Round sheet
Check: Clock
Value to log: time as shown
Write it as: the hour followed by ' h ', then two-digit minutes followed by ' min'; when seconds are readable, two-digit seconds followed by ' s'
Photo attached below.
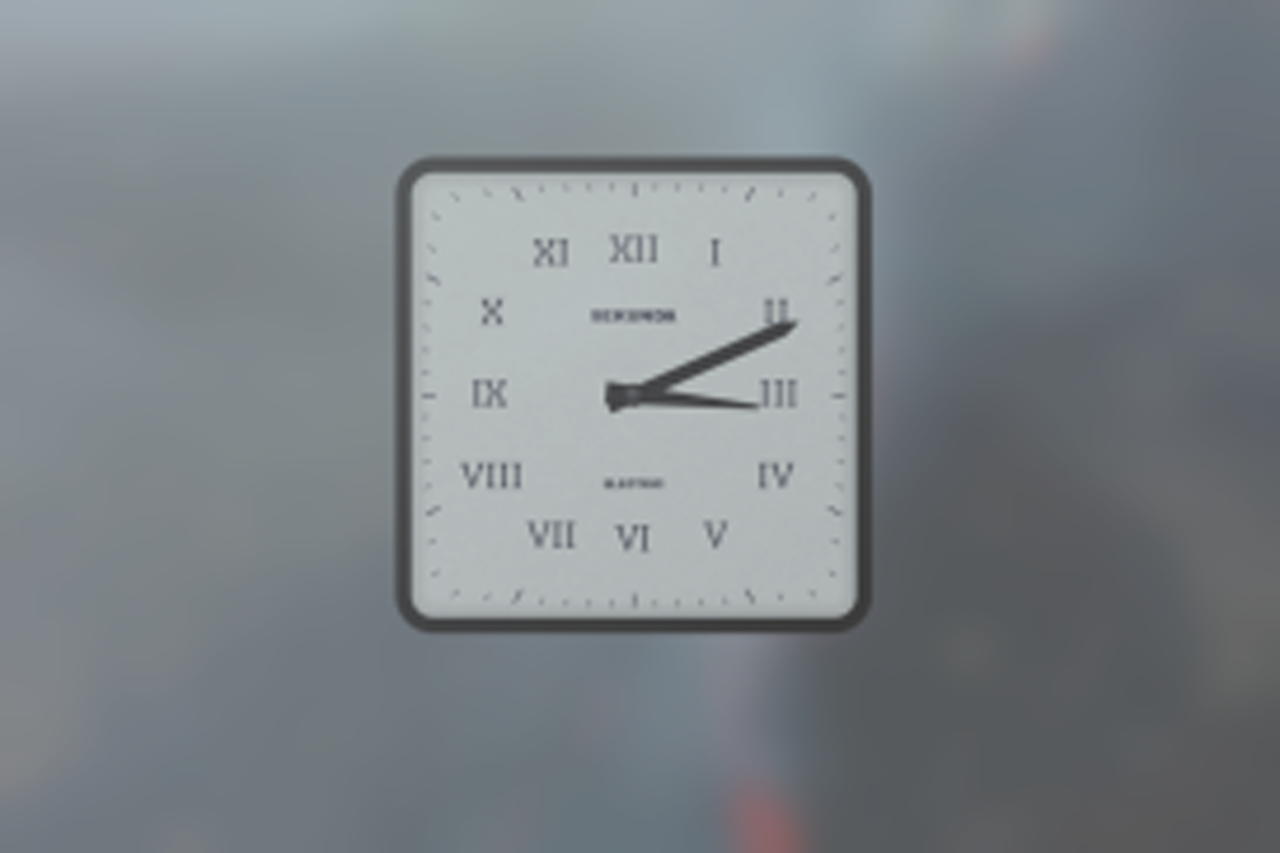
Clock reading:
3 h 11 min
